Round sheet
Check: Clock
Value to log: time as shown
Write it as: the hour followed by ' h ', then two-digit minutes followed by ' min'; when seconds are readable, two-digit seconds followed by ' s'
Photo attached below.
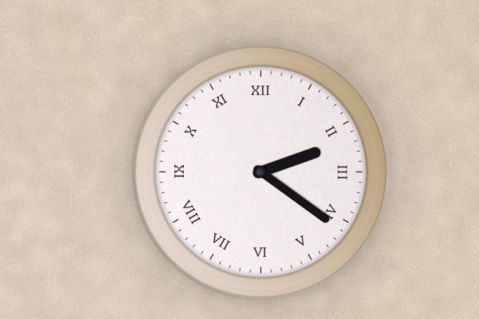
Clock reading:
2 h 21 min
